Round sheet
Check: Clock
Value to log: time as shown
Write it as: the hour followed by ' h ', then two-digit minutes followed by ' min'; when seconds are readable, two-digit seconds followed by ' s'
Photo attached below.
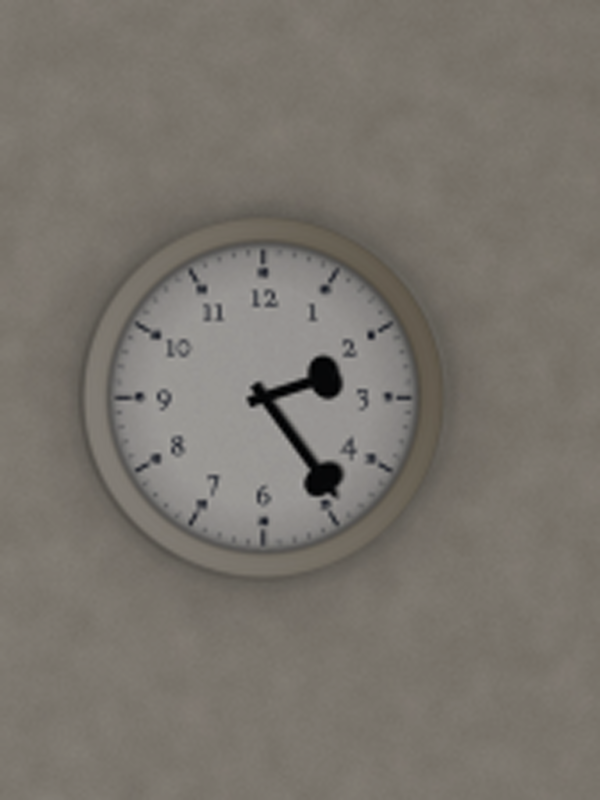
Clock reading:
2 h 24 min
